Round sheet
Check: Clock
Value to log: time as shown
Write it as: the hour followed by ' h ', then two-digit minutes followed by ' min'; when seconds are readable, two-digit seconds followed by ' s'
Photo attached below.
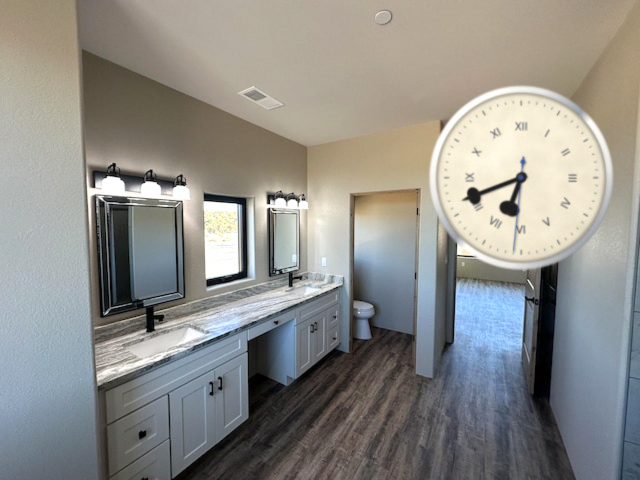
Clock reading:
6 h 41 min 31 s
